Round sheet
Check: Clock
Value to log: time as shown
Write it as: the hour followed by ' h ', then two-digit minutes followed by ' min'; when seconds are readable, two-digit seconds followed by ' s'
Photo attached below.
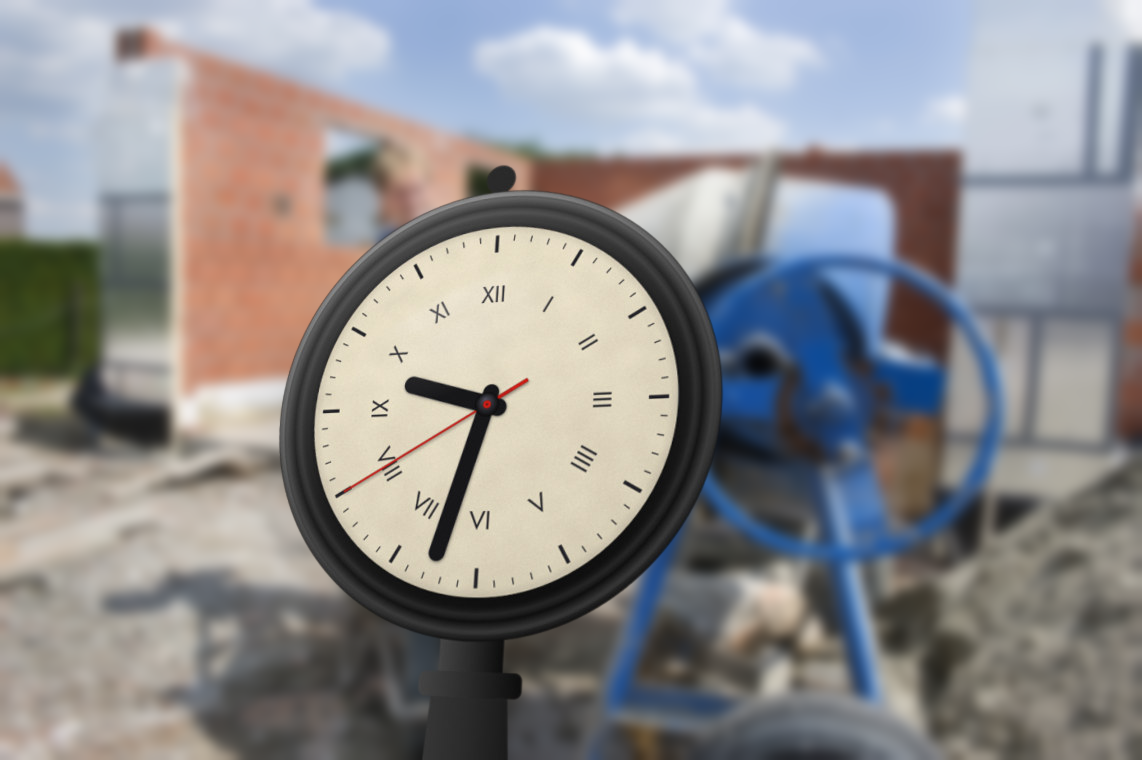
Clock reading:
9 h 32 min 40 s
